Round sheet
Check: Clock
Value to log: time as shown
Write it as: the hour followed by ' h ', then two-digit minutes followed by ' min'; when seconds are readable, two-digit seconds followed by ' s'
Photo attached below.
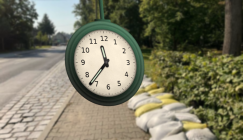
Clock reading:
11 h 37 min
